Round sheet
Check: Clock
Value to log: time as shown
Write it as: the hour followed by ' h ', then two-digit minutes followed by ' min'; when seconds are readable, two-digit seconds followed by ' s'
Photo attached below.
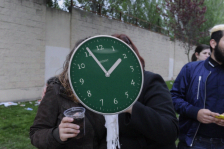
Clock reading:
1 h 56 min
